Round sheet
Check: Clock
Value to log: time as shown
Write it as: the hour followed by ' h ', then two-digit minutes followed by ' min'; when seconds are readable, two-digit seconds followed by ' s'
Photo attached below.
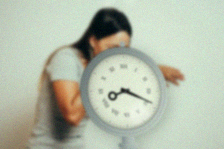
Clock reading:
8 h 19 min
